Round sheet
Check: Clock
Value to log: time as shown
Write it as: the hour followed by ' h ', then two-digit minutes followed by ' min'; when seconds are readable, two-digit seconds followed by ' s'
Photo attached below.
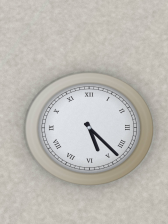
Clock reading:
5 h 23 min
